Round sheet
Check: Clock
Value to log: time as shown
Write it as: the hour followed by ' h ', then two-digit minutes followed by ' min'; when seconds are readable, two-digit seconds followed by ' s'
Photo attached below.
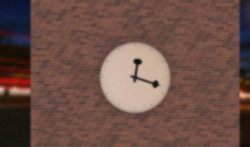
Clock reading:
12 h 18 min
